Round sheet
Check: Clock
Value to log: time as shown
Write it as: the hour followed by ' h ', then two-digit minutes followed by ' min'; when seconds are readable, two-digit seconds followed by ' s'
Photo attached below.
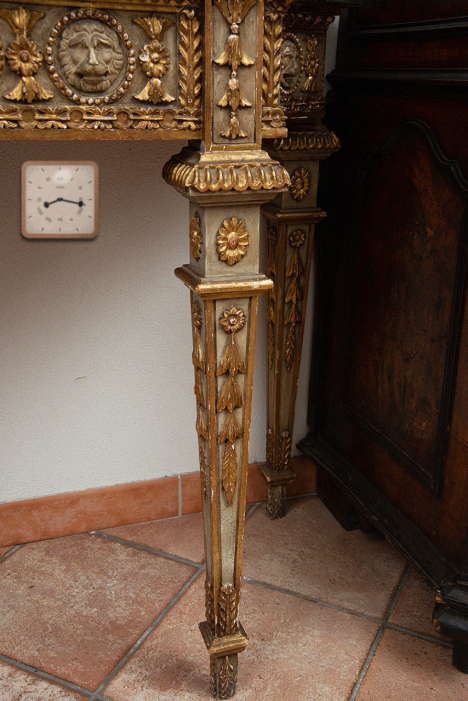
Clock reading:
8 h 17 min
